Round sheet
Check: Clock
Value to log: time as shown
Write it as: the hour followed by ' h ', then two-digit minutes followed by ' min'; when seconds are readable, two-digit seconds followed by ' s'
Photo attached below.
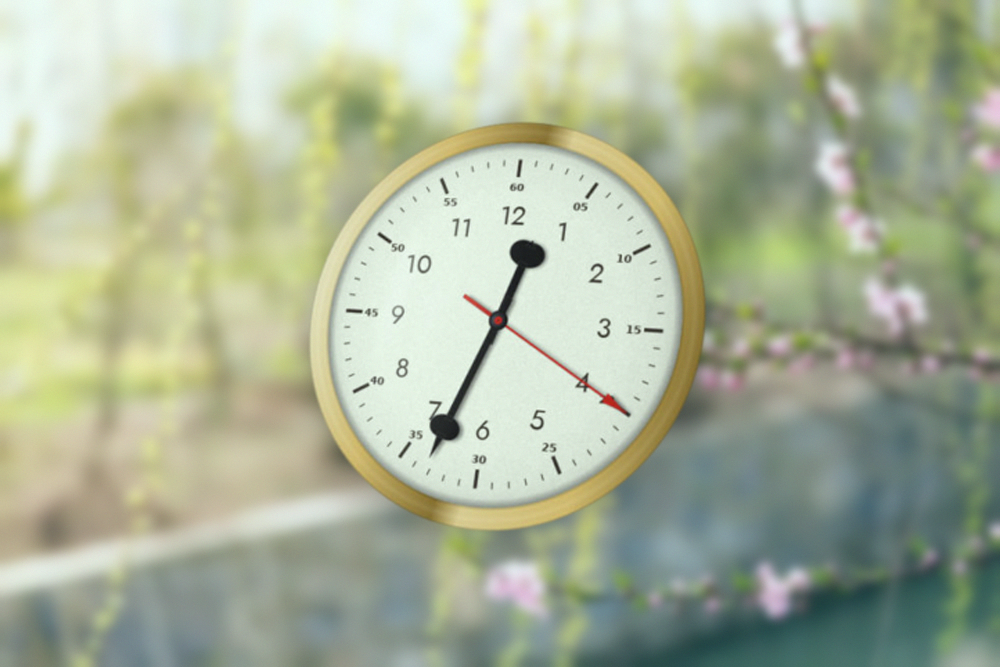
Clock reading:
12 h 33 min 20 s
